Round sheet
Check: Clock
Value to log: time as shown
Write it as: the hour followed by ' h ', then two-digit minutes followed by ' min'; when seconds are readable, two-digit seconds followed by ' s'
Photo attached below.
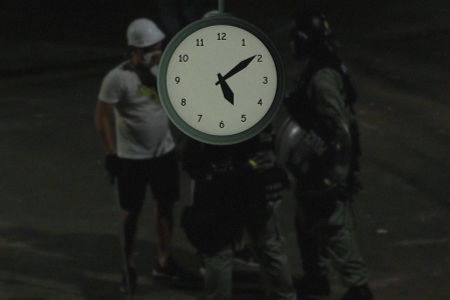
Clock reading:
5 h 09 min
